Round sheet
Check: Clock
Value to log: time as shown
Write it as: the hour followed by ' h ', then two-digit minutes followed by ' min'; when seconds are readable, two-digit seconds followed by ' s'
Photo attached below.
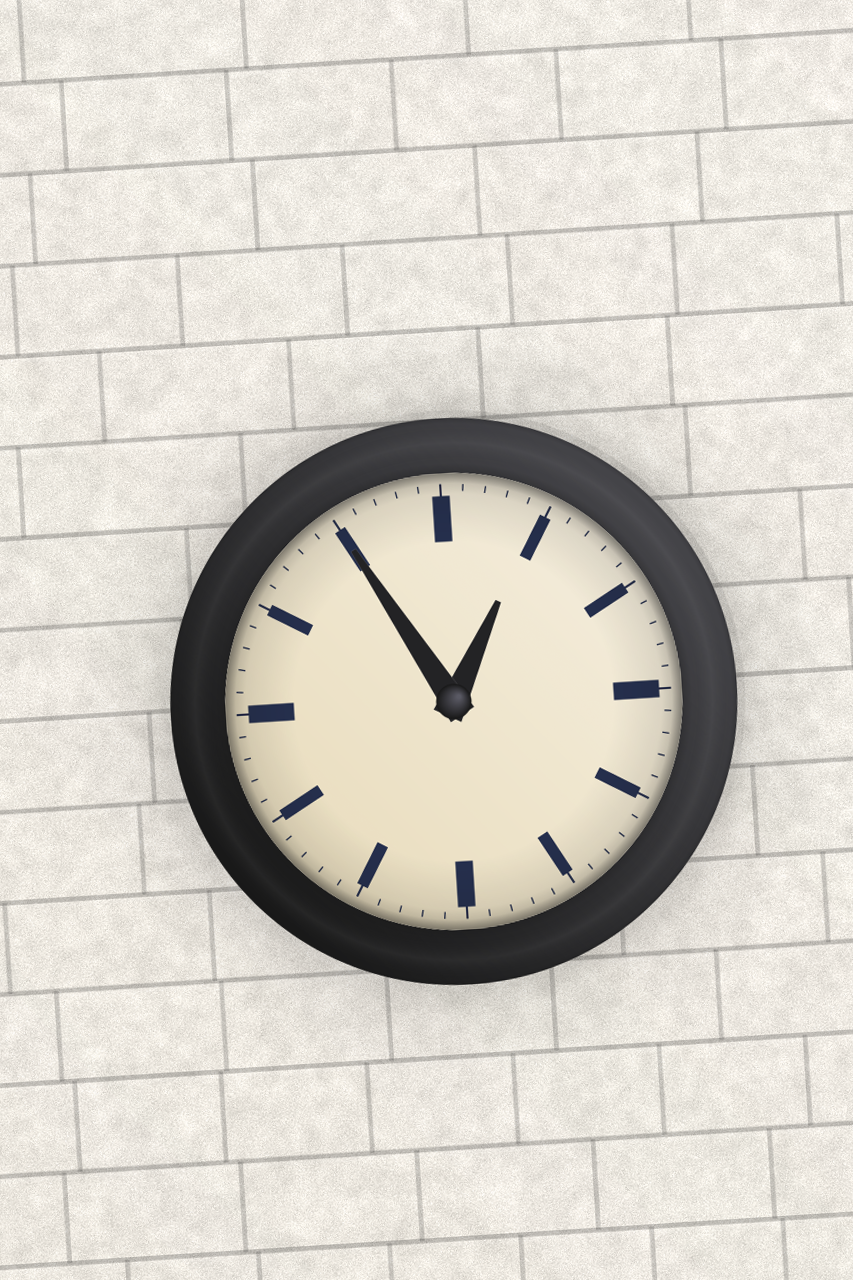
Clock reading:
12 h 55 min
